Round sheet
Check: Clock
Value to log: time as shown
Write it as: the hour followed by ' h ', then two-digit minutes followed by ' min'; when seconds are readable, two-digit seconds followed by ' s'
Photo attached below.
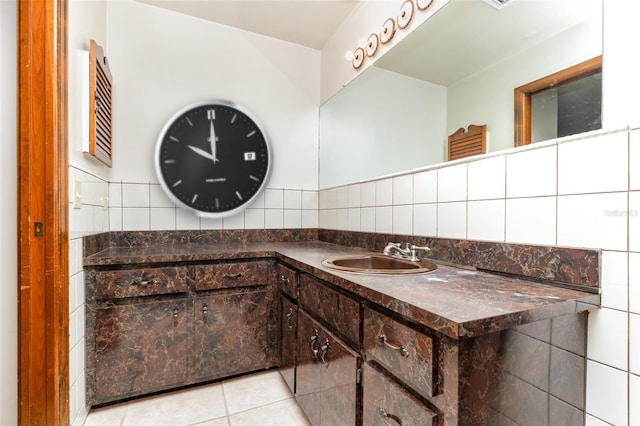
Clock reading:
10 h 00 min
